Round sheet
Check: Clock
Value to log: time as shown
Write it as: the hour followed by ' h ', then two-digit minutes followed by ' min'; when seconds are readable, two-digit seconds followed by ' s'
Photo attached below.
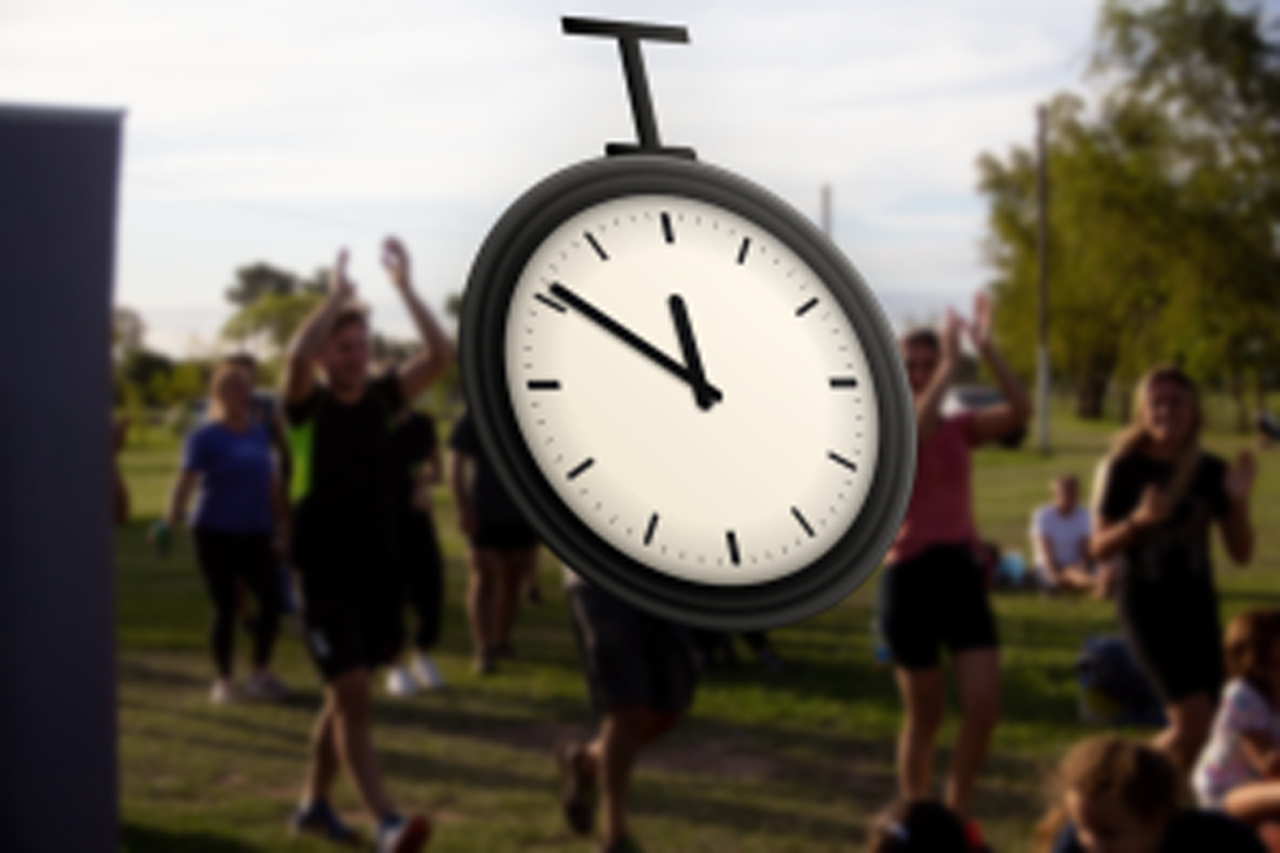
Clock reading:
11 h 51 min
